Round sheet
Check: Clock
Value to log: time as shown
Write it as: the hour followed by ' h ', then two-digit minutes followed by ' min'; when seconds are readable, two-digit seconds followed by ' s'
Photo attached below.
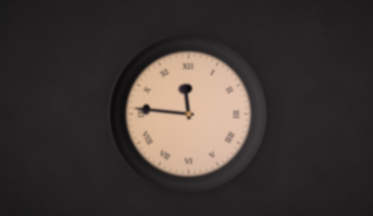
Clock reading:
11 h 46 min
